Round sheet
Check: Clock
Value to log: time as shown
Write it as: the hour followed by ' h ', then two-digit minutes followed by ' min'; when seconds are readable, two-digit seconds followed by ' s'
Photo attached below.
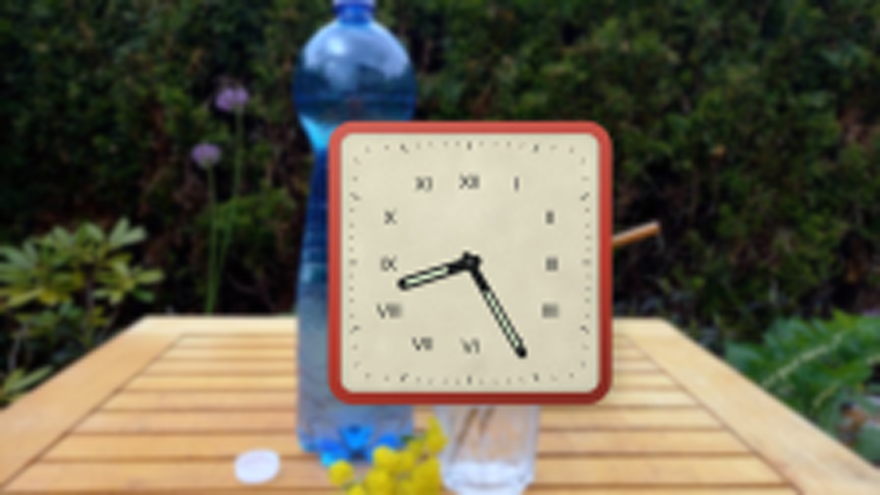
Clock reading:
8 h 25 min
